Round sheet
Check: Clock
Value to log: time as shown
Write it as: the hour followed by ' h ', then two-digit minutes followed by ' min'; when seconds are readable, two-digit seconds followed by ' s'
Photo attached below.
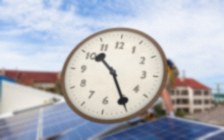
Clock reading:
10 h 25 min
